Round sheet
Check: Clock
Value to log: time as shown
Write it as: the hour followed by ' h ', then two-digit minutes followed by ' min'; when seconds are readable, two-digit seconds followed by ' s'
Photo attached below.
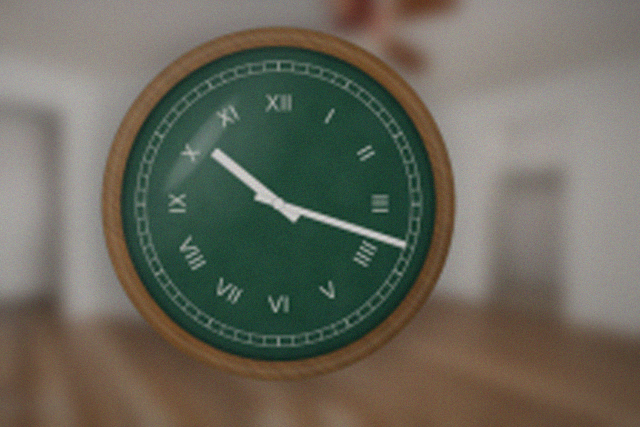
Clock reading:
10 h 18 min
